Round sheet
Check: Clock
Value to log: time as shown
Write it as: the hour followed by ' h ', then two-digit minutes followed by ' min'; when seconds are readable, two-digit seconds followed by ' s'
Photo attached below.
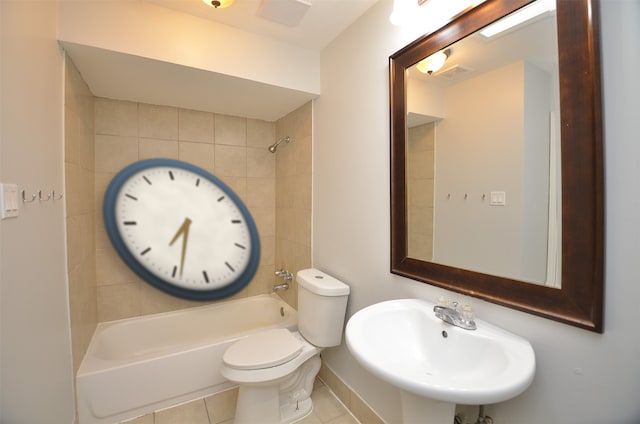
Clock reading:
7 h 34 min
